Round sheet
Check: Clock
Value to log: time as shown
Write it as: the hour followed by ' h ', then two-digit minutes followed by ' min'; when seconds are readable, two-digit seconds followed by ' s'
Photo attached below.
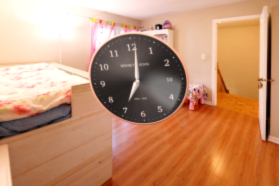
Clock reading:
7 h 01 min
